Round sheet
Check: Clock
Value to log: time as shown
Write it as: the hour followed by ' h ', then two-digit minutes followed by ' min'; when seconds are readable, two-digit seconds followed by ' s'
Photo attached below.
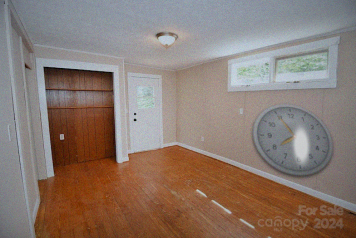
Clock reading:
7 h 55 min
